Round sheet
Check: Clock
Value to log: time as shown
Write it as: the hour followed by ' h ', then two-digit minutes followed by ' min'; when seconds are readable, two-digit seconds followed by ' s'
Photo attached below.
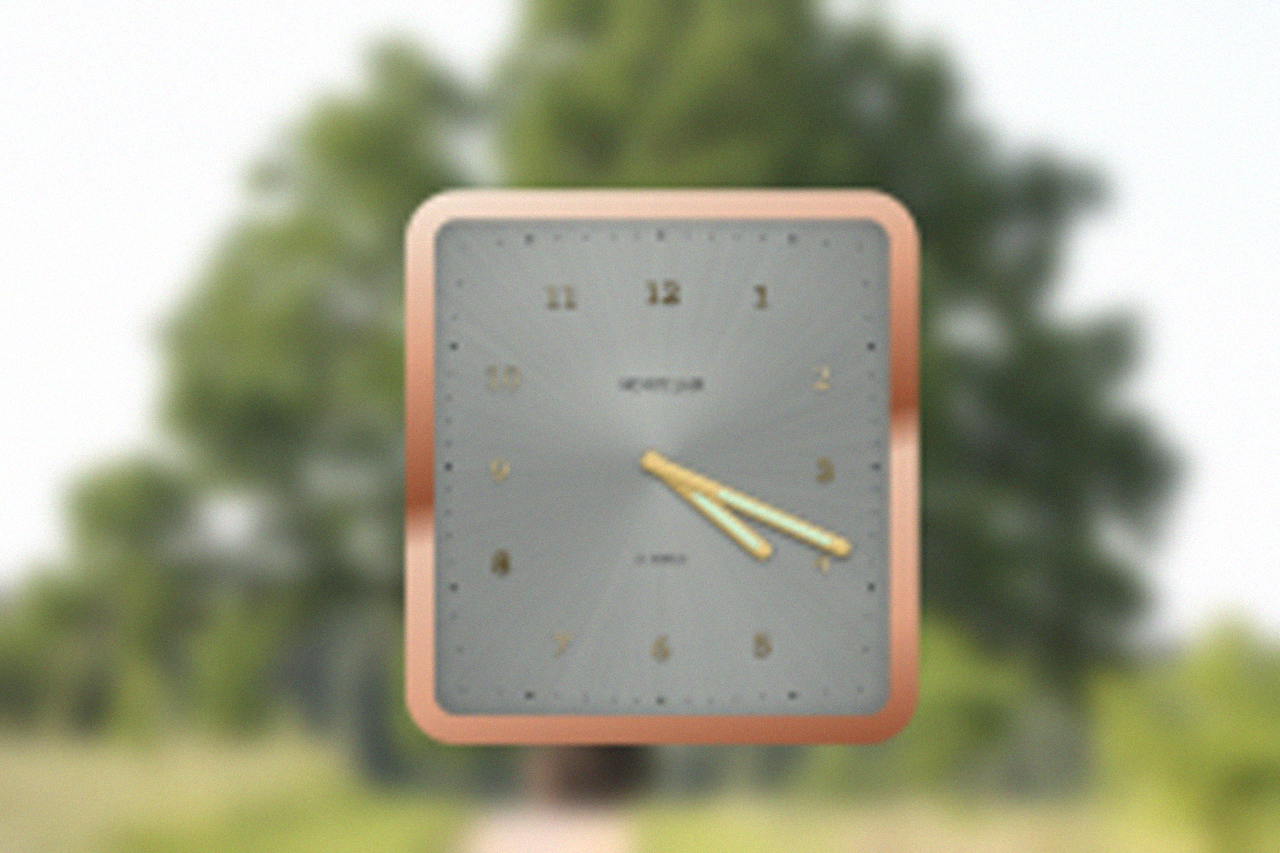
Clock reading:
4 h 19 min
